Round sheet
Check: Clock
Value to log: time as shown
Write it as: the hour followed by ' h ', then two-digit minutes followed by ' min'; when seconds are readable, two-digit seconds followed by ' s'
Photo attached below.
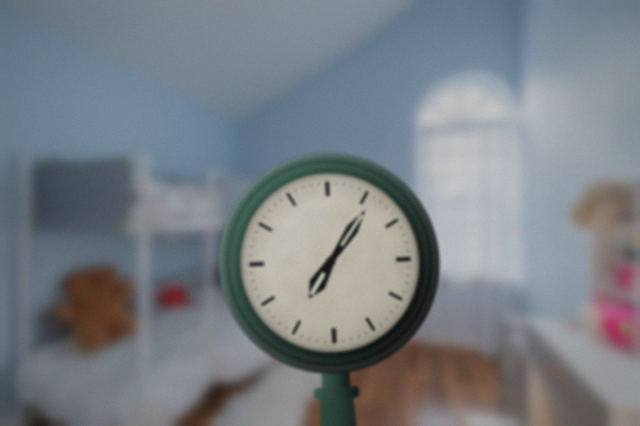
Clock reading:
7 h 06 min
